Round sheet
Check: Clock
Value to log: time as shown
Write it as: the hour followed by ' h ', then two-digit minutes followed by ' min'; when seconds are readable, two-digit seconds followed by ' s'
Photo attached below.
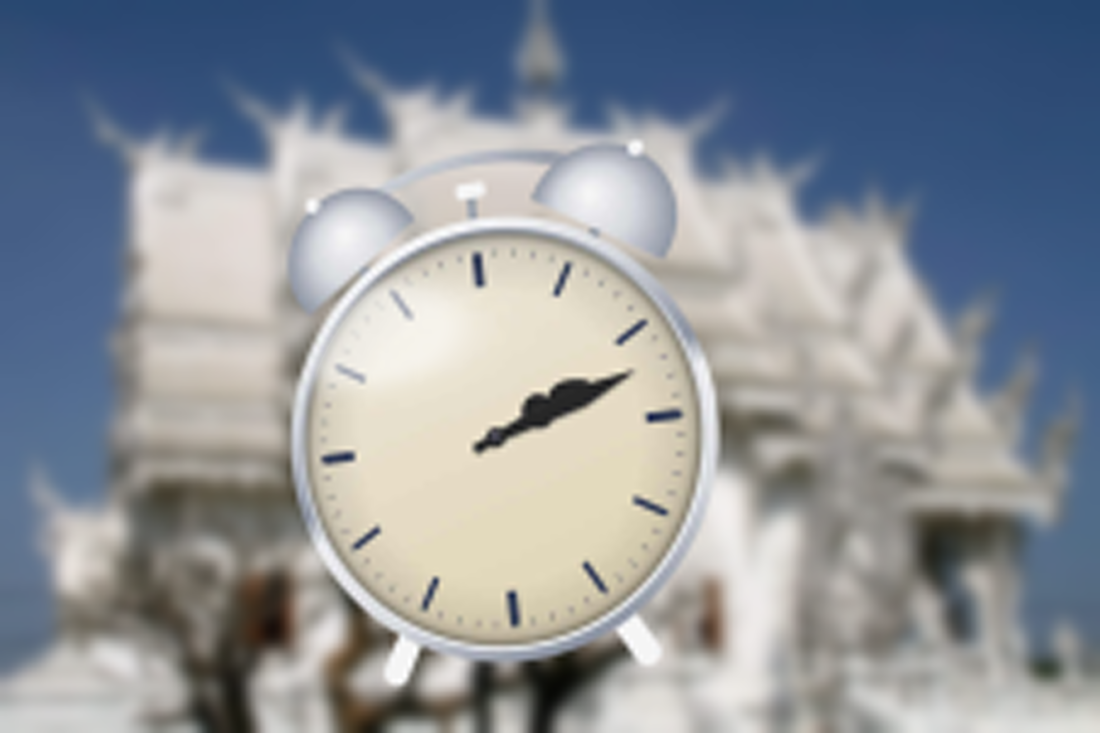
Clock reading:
2 h 12 min
